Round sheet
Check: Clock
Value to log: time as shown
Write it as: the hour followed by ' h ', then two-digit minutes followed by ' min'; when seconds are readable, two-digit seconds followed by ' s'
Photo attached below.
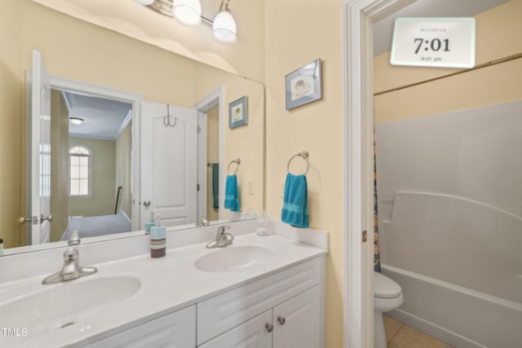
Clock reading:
7 h 01 min
